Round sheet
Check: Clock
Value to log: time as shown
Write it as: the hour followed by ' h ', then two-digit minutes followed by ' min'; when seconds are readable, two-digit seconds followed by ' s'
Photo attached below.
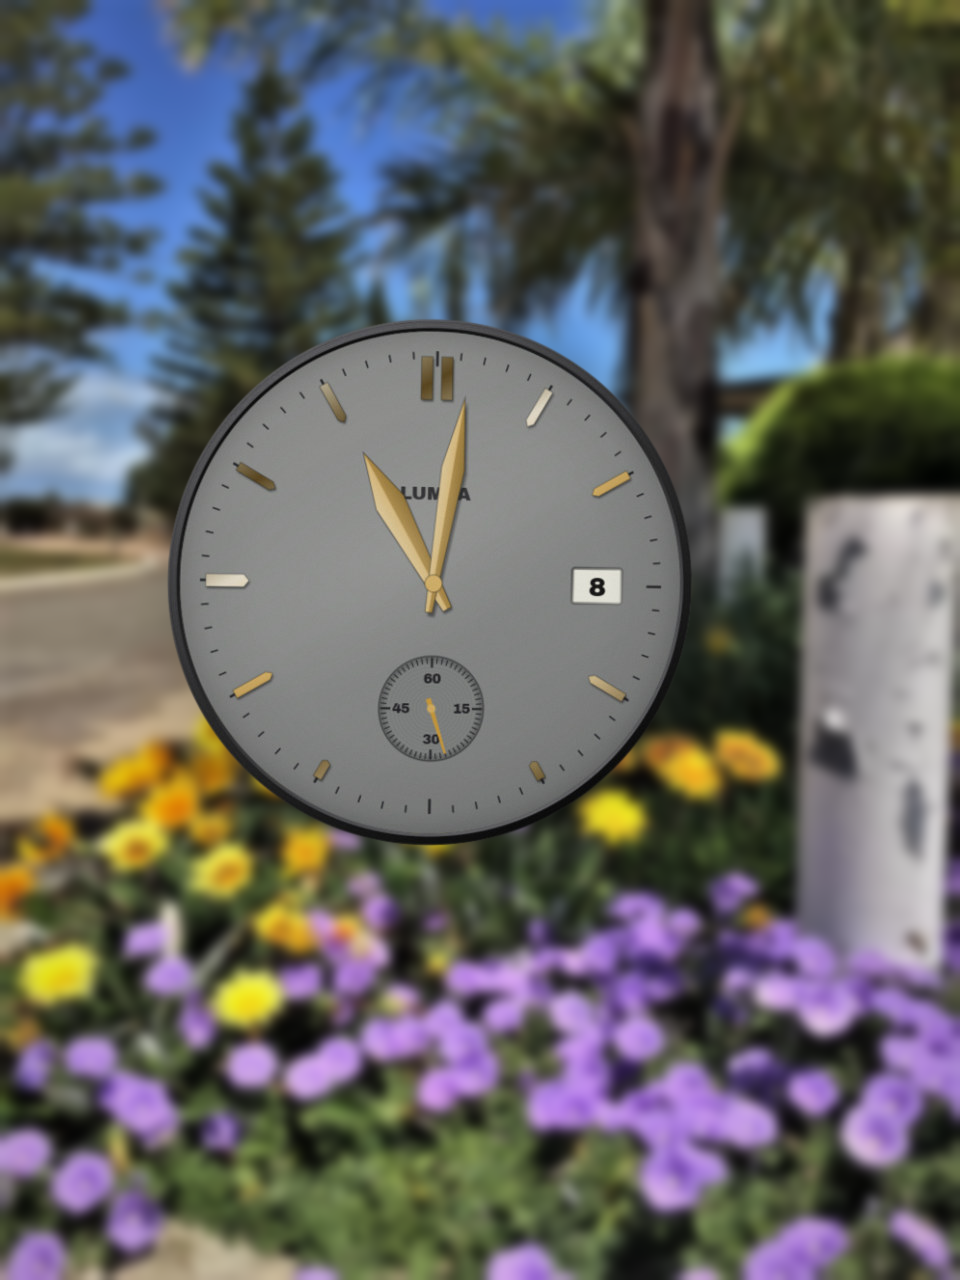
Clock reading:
11 h 01 min 27 s
